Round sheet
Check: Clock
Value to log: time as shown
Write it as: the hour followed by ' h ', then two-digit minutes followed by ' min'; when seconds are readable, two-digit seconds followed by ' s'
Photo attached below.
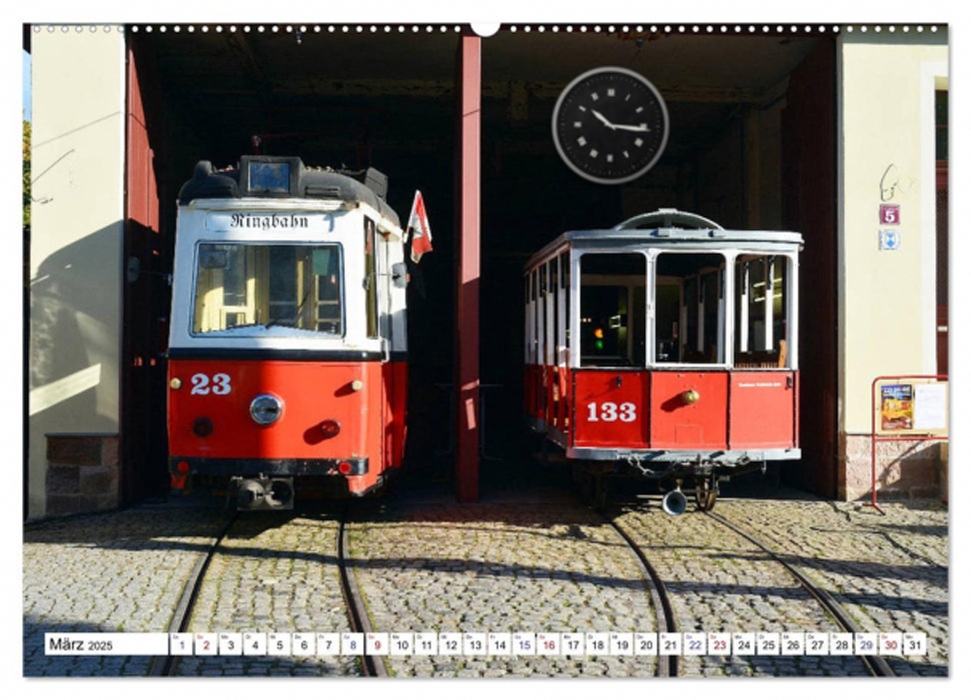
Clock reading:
10 h 16 min
